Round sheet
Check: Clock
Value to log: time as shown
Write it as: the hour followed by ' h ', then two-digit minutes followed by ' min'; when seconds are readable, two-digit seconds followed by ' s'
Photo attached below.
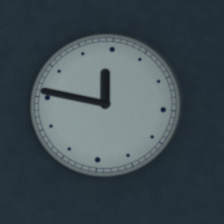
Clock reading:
11 h 46 min
